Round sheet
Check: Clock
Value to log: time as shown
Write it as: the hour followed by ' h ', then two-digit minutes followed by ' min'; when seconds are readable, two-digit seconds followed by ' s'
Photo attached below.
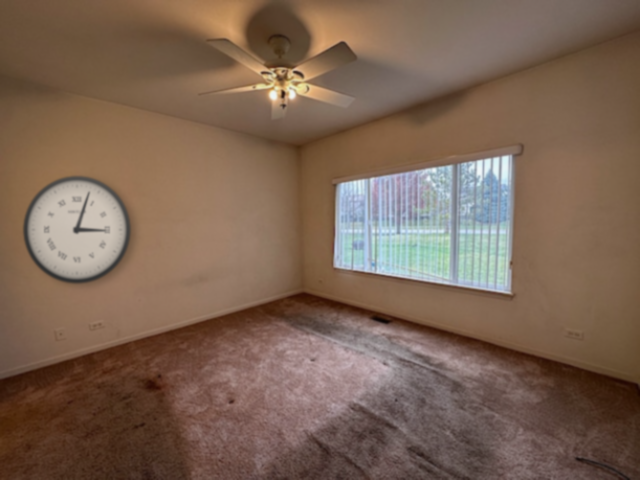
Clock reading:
3 h 03 min
